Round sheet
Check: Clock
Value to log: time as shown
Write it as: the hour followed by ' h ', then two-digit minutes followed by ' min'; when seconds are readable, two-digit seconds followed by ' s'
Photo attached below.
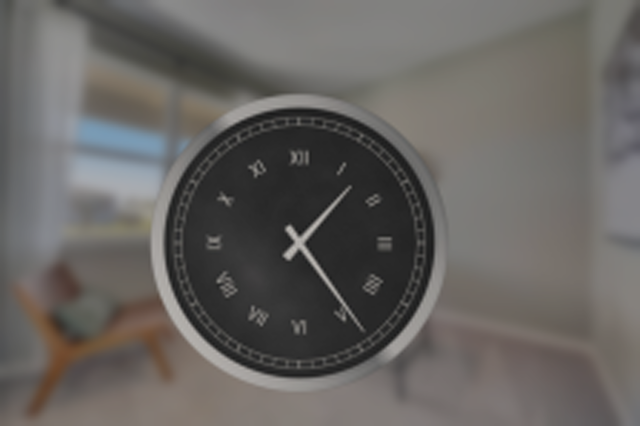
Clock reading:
1 h 24 min
